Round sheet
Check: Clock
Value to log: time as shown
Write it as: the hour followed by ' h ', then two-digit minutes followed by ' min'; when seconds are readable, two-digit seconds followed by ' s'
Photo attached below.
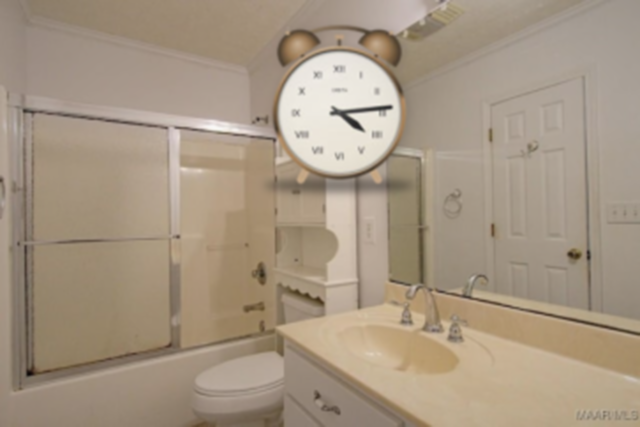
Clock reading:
4 h 14 min
